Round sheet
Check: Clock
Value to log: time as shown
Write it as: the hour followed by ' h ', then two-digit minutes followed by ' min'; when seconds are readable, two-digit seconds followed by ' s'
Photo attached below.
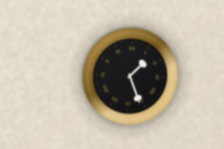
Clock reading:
1 h 26 min
